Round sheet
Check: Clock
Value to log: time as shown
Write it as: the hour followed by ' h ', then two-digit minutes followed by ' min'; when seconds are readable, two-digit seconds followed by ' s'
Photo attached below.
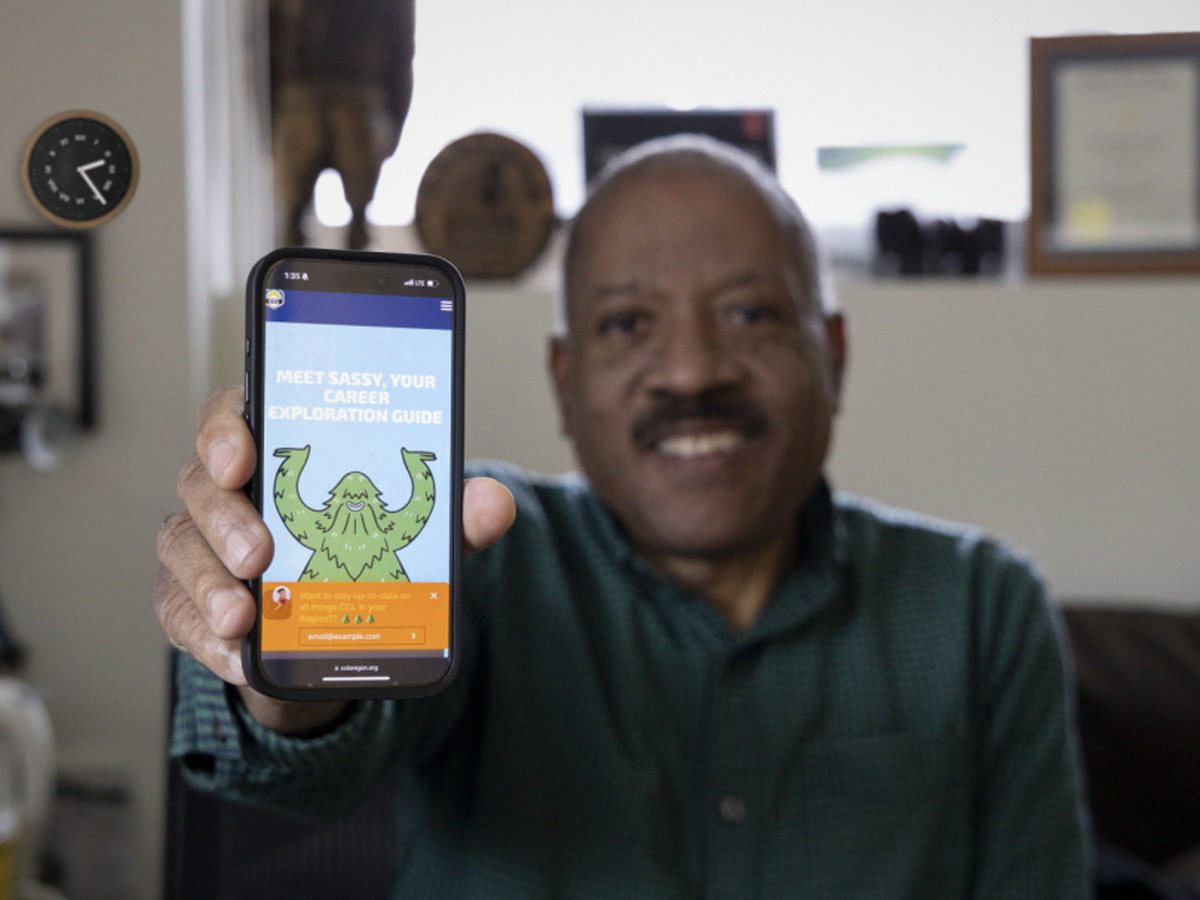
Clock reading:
2 h 24 min
